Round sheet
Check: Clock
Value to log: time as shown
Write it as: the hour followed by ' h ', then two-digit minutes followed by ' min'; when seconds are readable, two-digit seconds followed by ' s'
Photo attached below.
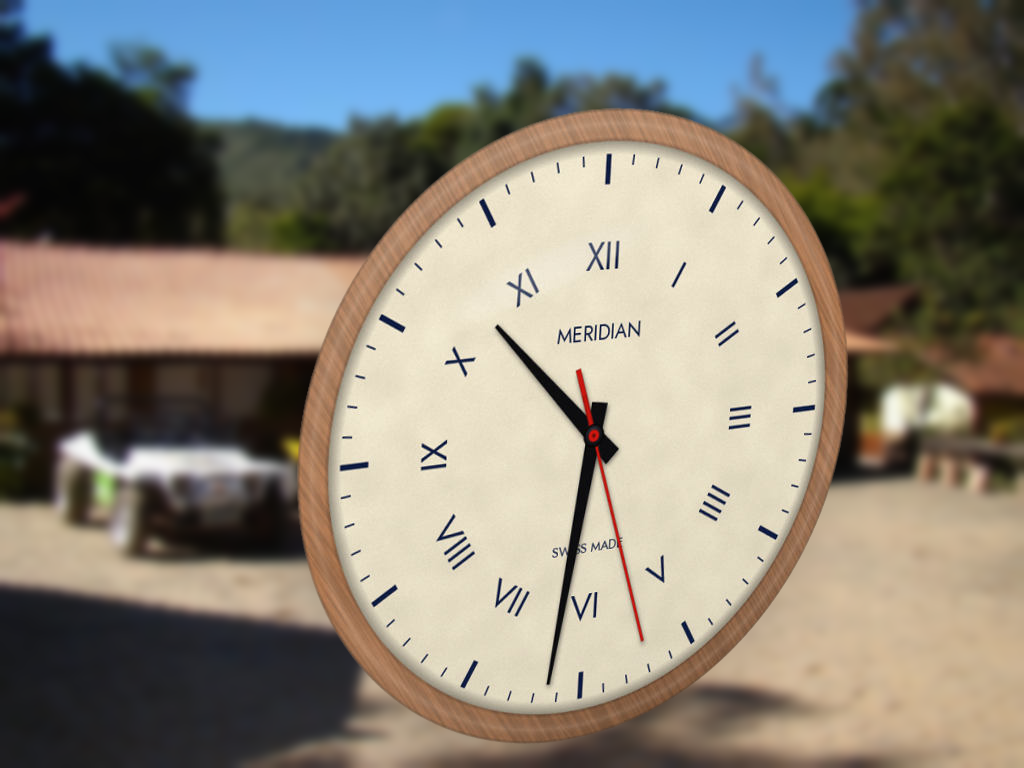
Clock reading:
10 h 31 min 27 s
